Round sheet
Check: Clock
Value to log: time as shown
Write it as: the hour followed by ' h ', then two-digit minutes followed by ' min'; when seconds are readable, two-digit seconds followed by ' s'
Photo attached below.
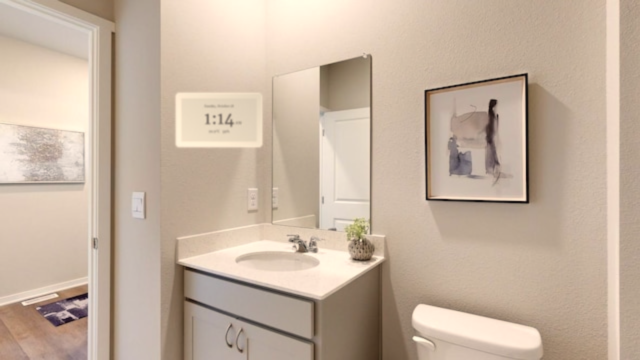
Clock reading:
1 h 14 min
